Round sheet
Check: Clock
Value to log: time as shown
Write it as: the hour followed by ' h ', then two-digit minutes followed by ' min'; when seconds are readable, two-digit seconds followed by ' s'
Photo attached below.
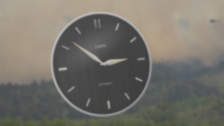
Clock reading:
2 h 52 min
